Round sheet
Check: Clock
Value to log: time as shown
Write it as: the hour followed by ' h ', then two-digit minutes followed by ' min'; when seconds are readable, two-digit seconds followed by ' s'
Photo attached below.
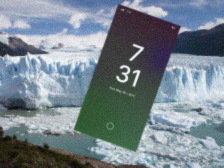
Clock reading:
7 h 31 min
